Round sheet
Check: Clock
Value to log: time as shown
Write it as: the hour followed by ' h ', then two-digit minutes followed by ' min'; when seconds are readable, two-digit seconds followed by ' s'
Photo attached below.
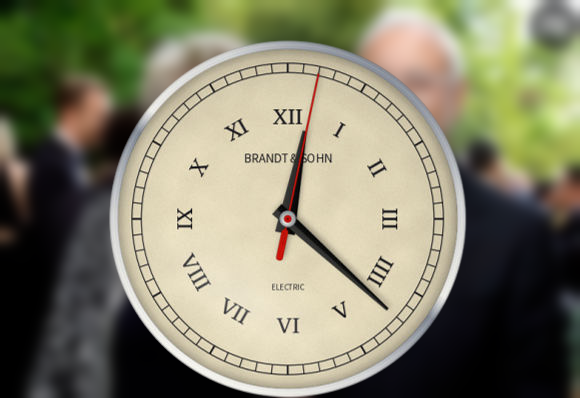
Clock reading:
12 h 22 min 02 s
